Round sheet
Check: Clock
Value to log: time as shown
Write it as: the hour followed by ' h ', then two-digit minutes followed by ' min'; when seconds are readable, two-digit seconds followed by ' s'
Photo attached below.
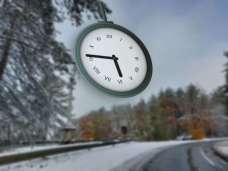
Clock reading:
5 h 46 min
